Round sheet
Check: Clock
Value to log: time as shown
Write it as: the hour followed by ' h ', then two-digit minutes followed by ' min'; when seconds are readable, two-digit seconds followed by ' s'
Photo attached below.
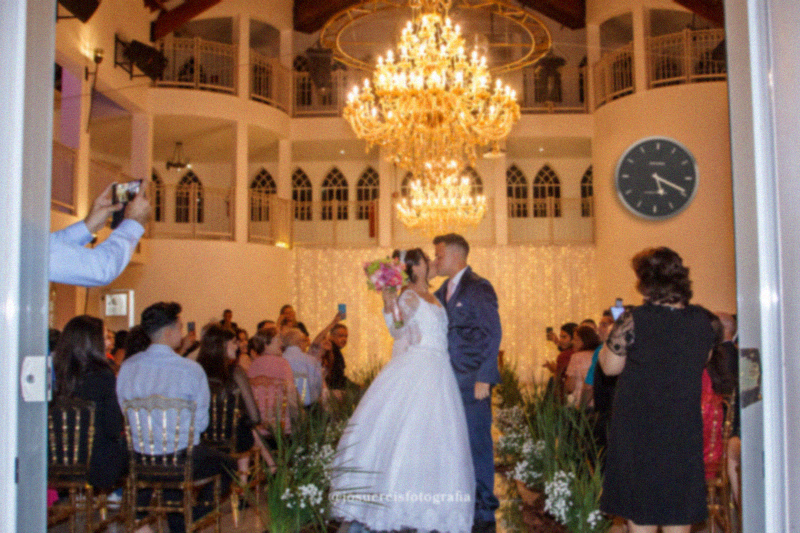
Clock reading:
5 h 19 min
